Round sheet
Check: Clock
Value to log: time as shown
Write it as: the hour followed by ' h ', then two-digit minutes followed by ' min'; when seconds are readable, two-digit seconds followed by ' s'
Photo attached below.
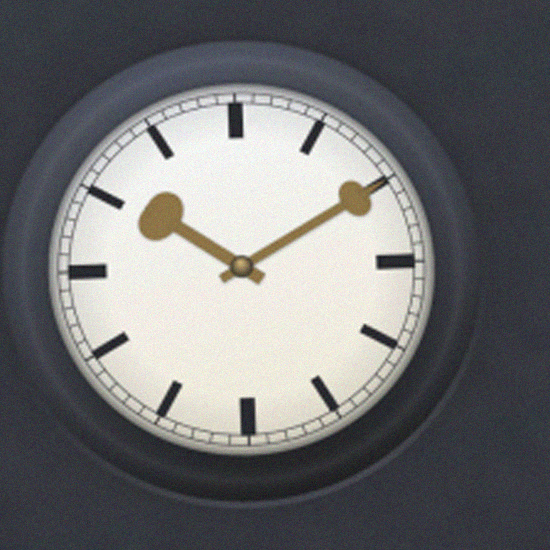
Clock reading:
10 h 10 min
